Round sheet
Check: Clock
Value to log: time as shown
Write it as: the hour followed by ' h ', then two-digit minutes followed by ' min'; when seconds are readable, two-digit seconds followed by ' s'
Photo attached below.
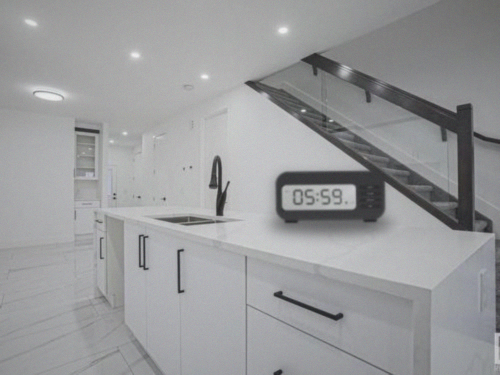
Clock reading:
5 h 59 min
